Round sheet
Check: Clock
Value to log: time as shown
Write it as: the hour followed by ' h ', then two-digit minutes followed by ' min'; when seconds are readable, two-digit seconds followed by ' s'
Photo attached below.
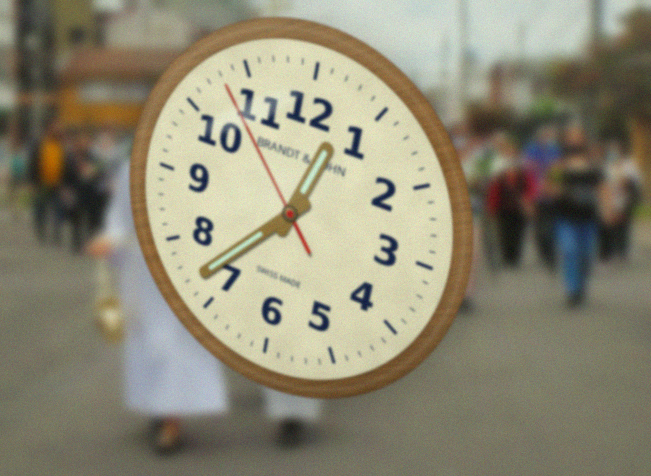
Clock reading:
12 h 36 min 53 s
